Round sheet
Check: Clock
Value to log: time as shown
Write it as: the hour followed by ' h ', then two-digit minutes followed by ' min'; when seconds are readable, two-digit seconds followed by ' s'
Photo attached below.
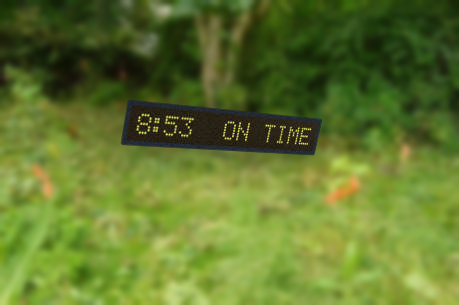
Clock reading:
8 h 53 min
